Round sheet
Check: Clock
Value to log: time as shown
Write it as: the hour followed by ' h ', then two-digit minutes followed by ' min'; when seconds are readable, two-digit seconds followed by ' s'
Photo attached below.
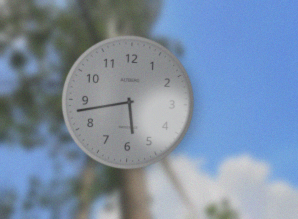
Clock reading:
5 h 43 min
